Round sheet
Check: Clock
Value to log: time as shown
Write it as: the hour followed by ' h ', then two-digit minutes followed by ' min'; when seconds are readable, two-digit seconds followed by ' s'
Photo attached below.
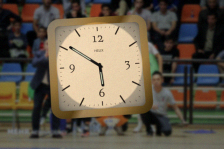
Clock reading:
5 h 51 min
